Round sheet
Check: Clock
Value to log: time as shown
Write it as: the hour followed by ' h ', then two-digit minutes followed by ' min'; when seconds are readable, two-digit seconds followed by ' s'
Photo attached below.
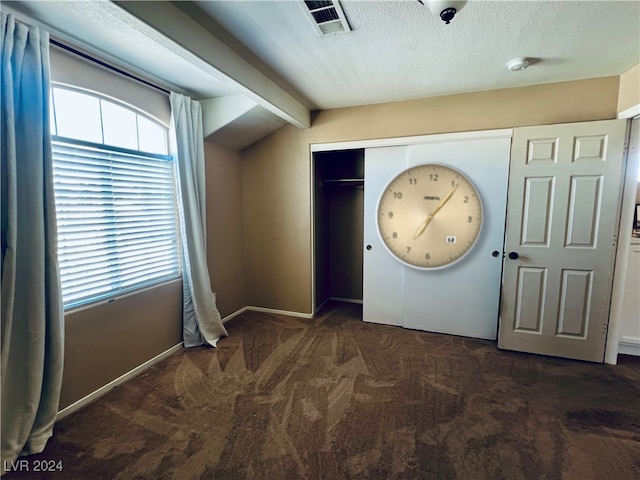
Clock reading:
7 h 06 min
